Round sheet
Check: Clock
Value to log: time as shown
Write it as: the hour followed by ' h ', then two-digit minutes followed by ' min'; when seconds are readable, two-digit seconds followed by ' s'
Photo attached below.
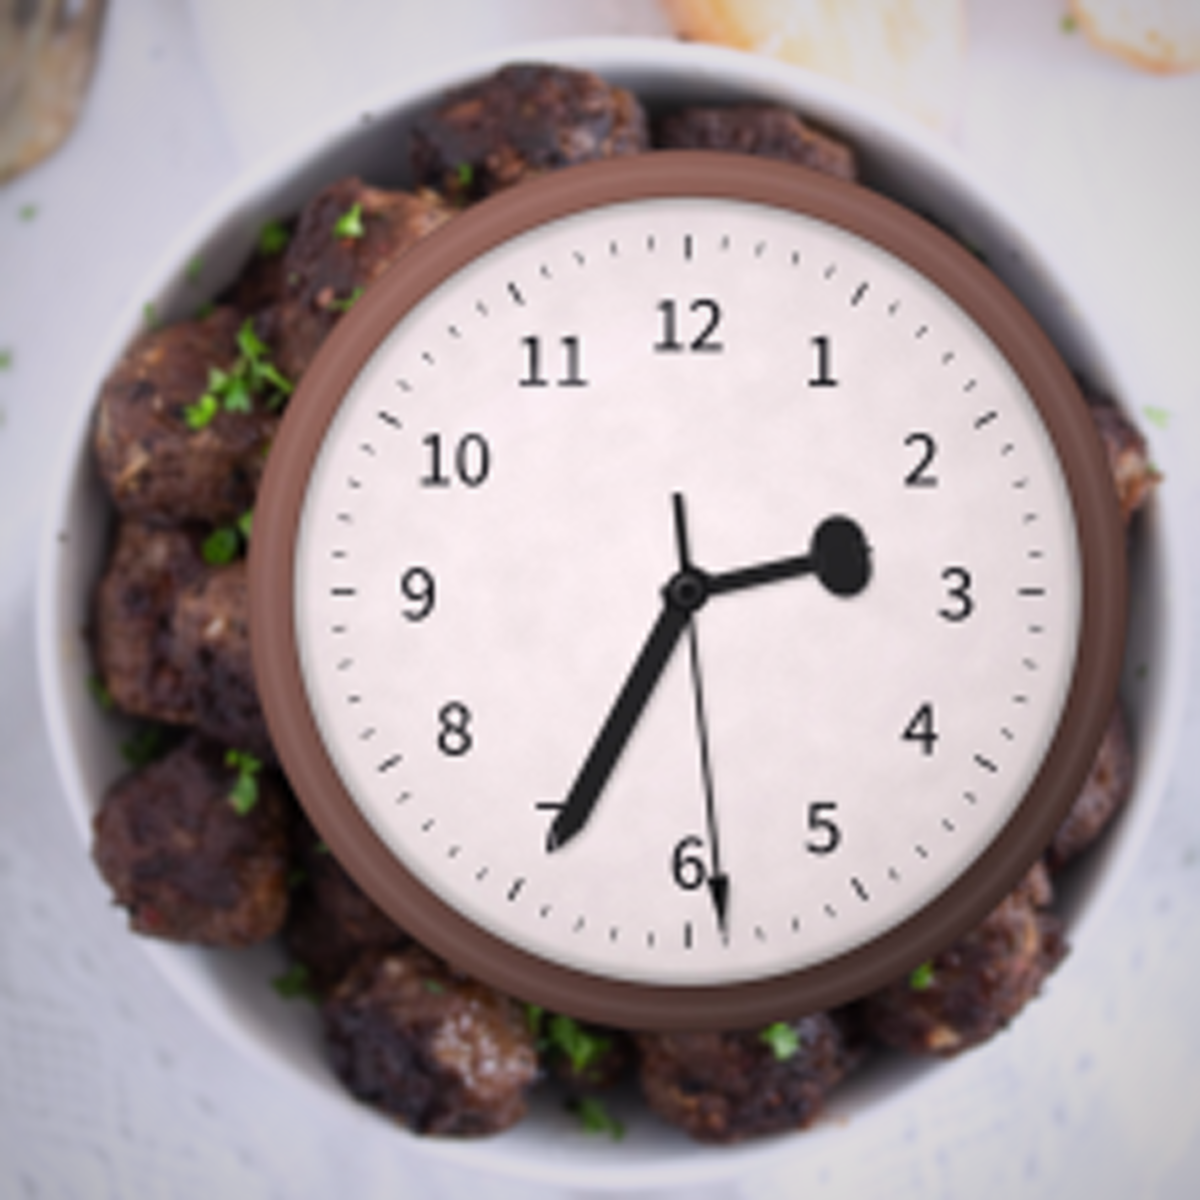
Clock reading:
2 h 34 min 29 s
